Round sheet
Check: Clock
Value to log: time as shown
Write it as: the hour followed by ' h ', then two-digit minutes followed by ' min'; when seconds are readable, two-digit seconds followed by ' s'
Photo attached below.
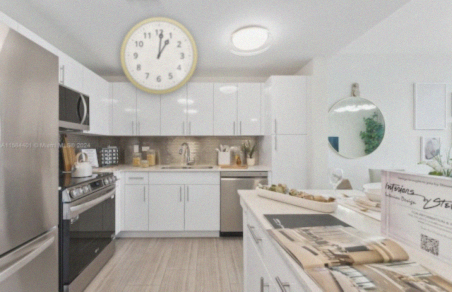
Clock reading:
1 h 01 min
